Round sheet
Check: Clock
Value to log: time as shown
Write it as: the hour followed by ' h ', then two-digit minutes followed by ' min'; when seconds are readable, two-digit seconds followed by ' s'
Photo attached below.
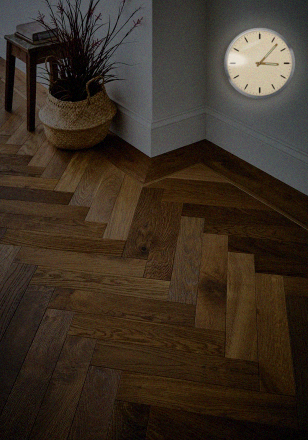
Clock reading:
3 h 07 min
